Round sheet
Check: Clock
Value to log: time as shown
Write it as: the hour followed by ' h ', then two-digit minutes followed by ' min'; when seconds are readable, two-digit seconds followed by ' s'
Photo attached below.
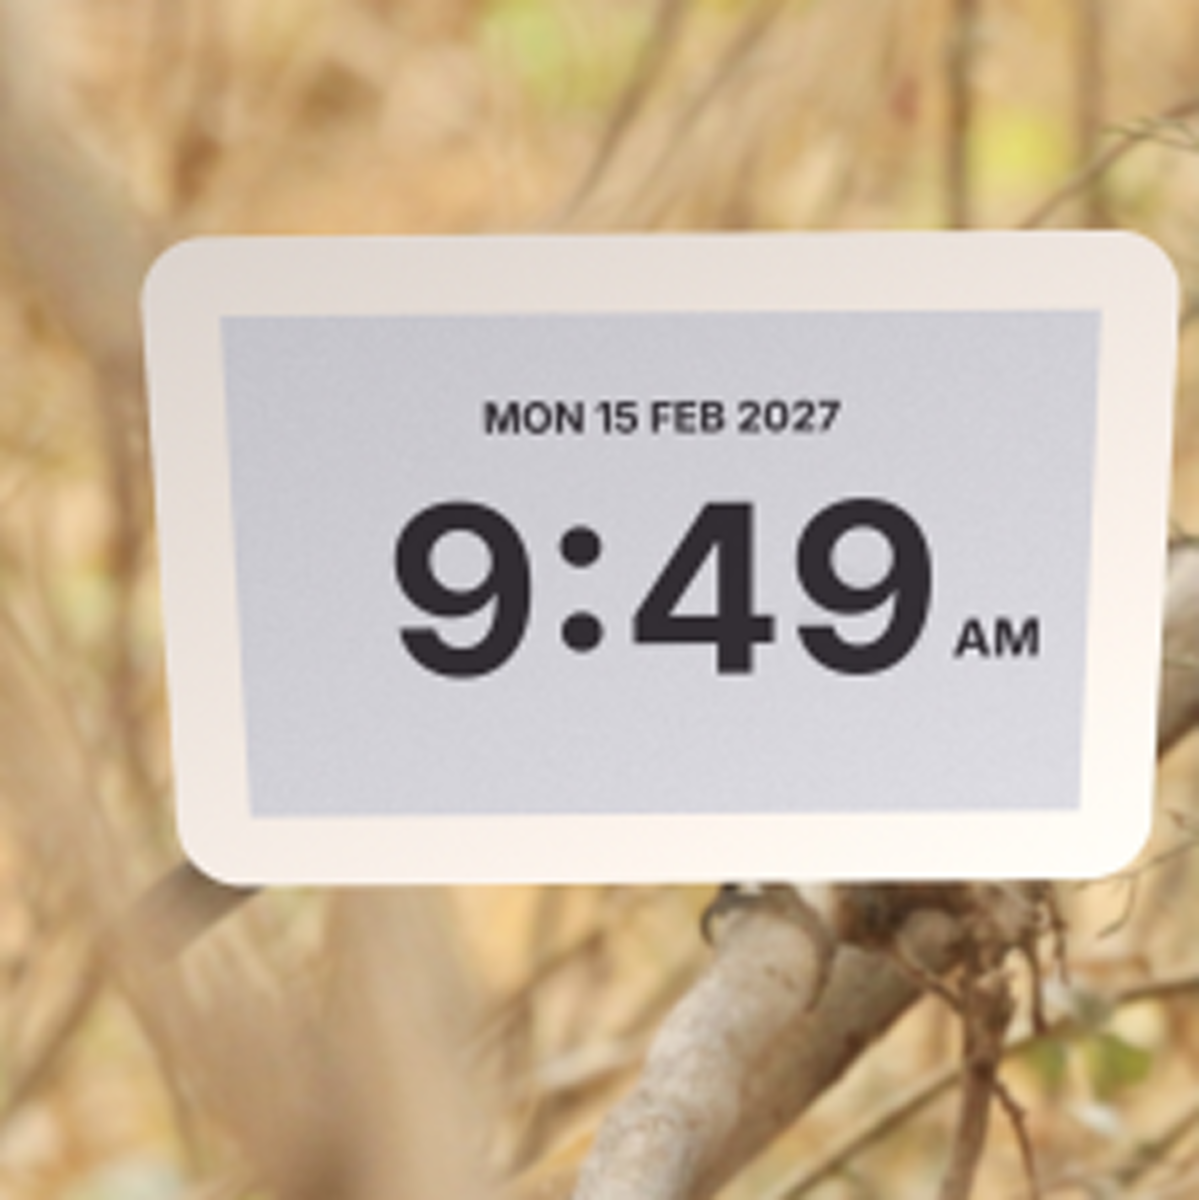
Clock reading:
9 h 49 min
